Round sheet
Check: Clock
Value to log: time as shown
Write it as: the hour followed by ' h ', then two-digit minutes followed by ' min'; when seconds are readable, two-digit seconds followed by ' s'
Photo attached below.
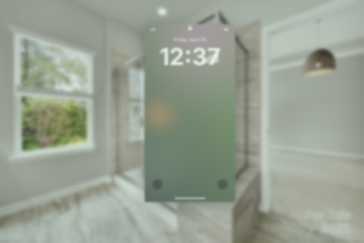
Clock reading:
12 h 37 min
